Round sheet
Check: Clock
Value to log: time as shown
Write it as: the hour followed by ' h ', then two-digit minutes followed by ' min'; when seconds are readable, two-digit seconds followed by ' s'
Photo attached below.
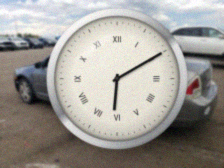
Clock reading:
6 h 10 min
